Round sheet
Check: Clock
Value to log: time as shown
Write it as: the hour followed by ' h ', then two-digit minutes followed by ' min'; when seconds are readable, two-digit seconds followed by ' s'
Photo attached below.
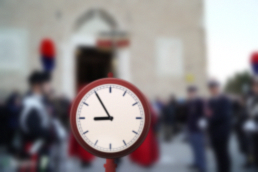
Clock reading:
8 h 55 min
